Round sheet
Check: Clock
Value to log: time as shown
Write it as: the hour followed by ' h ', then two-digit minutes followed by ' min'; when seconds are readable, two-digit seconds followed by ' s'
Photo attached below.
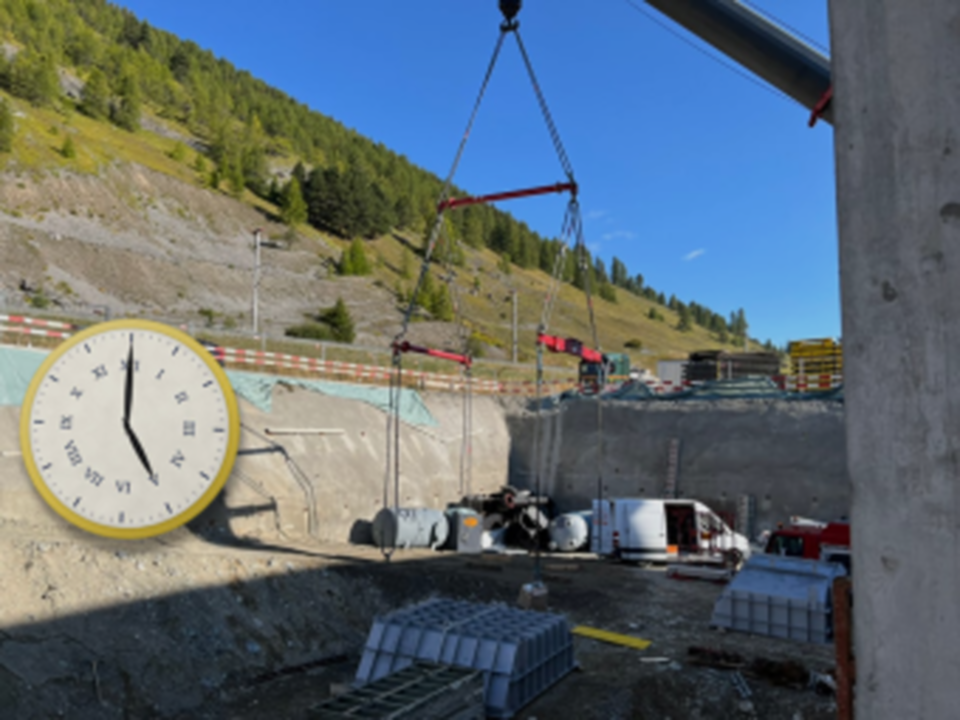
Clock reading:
5 h 00 min
